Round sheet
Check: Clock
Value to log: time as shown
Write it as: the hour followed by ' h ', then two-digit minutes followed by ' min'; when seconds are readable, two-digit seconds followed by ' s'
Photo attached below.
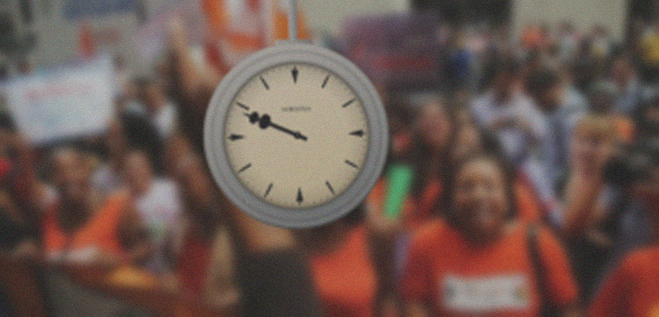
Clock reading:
9 h 49 min
